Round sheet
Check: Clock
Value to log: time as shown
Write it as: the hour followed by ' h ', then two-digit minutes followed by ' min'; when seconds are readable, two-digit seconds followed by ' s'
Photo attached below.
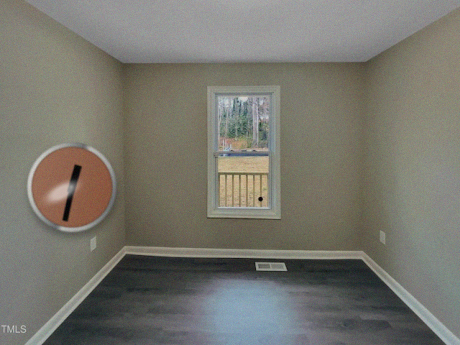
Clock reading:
12 h 32 min
